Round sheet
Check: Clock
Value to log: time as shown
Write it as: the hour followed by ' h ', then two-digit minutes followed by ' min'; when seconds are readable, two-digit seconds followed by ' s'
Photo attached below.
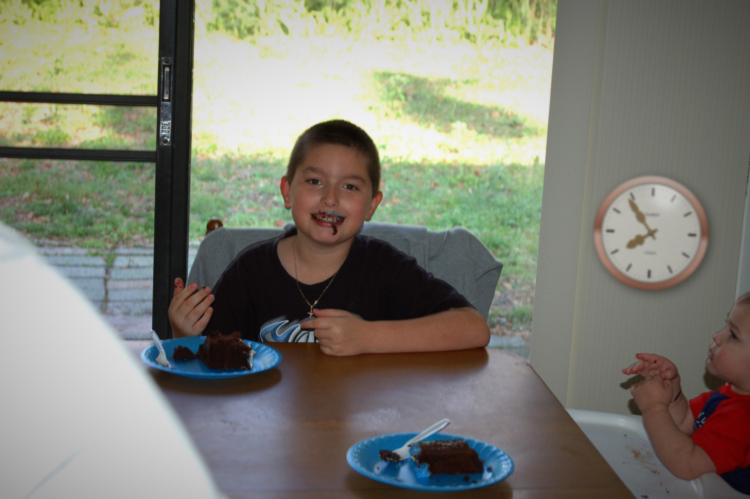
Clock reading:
7 h 54 min
